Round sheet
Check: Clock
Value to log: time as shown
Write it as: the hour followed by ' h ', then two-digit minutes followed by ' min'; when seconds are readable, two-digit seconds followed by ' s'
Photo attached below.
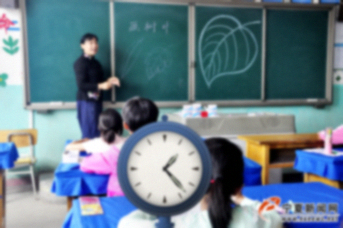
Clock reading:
1 h 23 min
